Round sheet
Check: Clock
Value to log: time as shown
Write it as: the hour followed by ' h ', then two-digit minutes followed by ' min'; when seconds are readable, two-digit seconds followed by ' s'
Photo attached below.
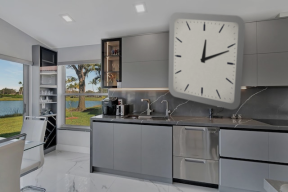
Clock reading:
12 h 11 min
